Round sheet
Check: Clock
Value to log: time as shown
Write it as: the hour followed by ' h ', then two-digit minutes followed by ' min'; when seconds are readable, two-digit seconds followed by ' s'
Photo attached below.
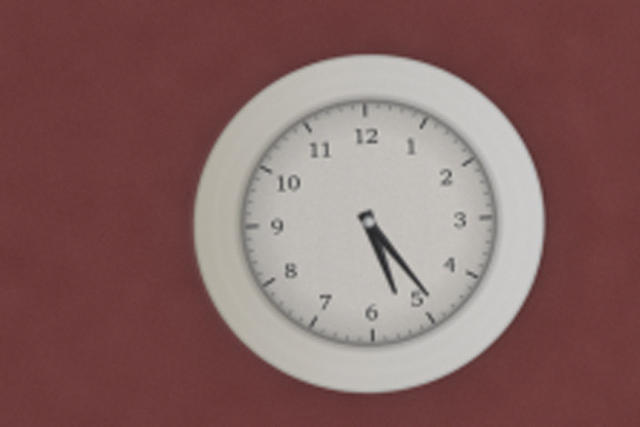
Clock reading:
5 h 24 min
